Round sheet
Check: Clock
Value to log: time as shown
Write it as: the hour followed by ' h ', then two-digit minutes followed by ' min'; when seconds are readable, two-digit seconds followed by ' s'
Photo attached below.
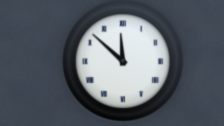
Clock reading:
11 h 52 min
